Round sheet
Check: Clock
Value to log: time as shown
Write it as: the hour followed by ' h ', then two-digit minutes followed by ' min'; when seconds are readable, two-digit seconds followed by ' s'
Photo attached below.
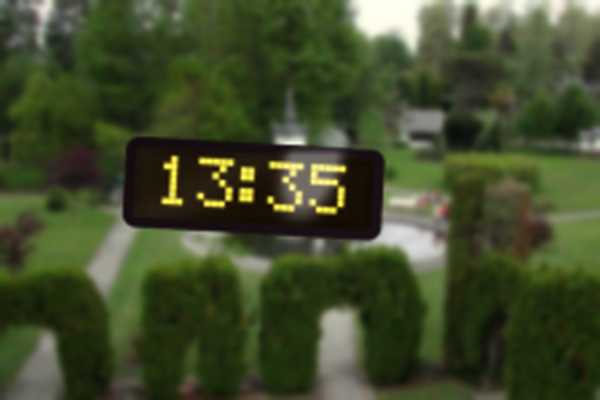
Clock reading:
13 h 35 min
